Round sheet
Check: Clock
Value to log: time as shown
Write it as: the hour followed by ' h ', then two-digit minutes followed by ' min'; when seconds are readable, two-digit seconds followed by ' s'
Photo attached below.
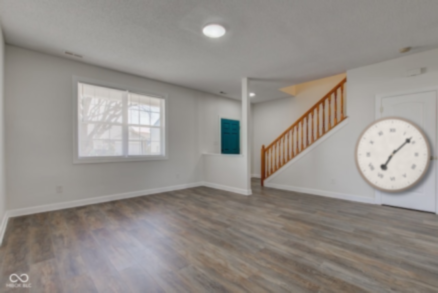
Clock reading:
7 h 08 min
